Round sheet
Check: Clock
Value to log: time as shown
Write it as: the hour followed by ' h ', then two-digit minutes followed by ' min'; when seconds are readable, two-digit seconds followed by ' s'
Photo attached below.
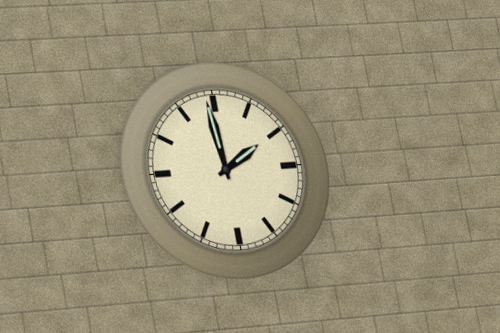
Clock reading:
1 h 59 min
